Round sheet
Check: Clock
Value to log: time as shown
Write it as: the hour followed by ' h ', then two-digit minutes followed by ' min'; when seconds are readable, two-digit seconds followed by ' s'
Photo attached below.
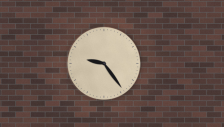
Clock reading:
9 h 24 min
